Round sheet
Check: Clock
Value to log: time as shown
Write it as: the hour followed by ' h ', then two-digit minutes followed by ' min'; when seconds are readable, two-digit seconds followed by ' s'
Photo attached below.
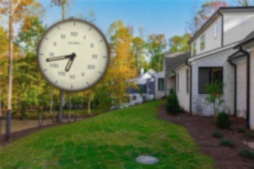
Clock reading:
6 h 43 min
